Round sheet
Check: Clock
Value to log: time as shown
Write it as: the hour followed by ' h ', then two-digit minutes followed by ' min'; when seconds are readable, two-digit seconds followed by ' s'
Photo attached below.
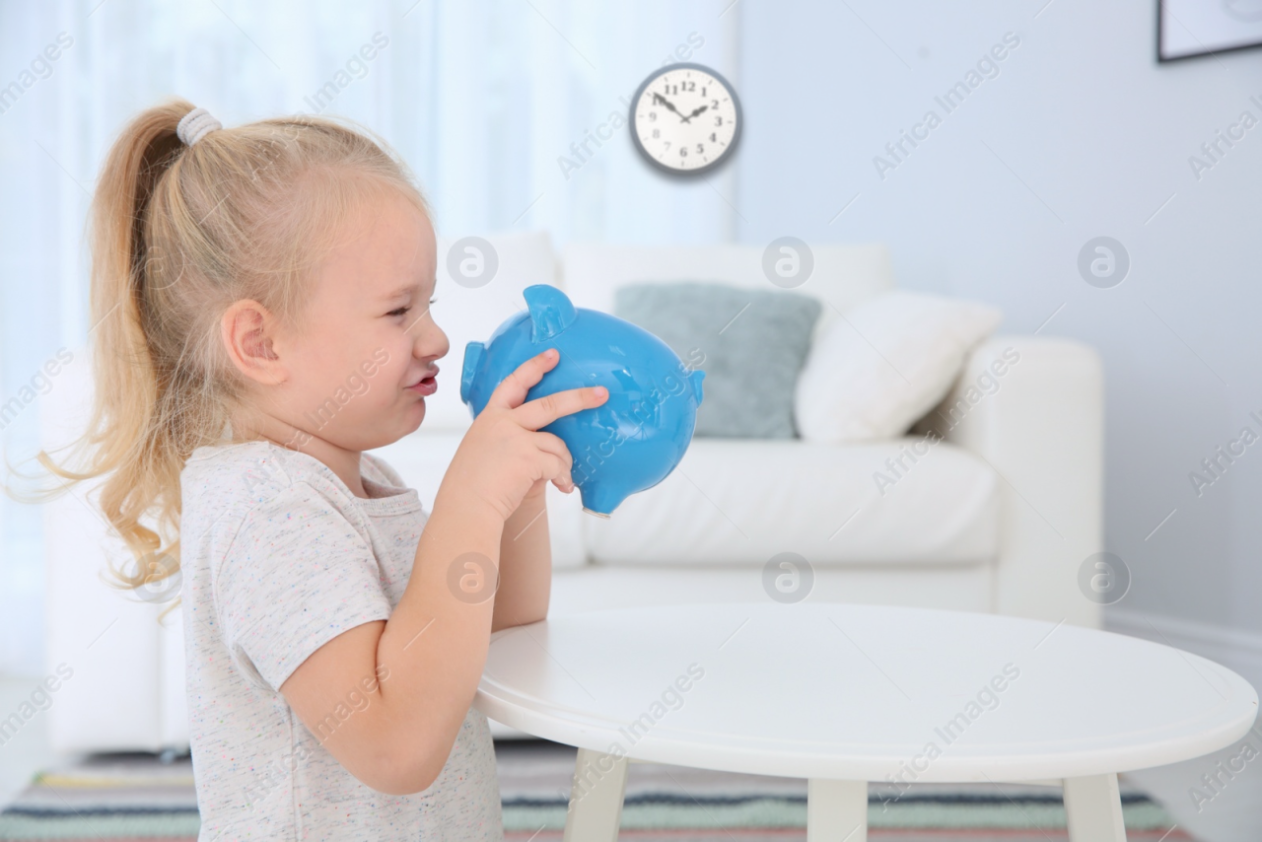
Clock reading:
1 h 51 min
